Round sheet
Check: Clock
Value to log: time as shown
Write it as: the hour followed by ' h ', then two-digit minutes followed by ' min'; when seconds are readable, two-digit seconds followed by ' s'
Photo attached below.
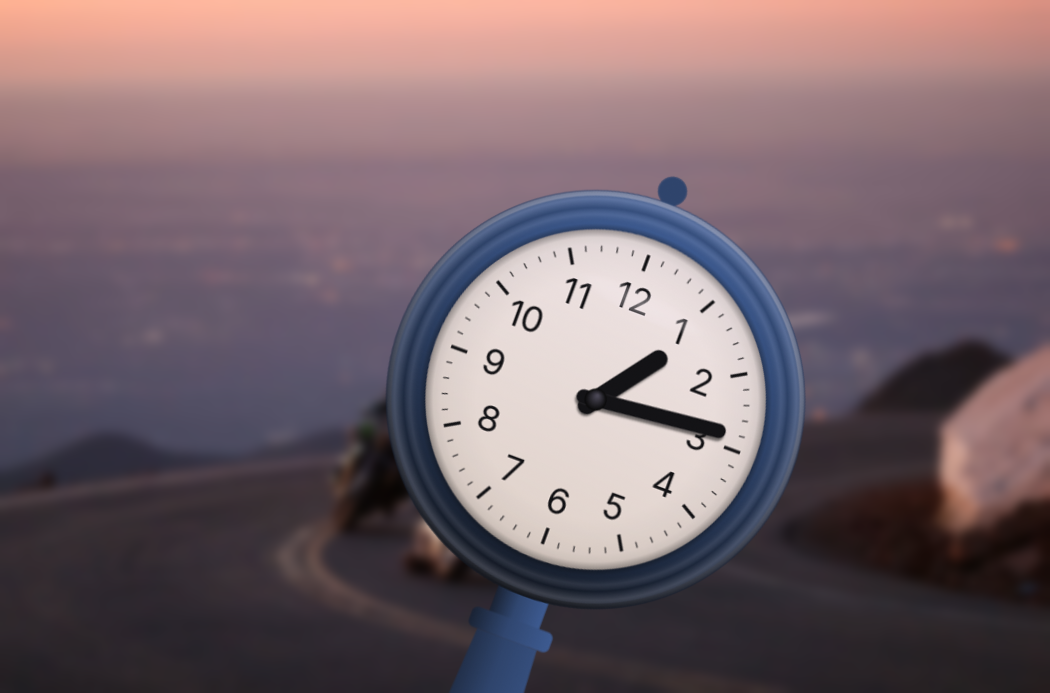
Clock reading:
1 h 14 min
